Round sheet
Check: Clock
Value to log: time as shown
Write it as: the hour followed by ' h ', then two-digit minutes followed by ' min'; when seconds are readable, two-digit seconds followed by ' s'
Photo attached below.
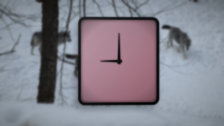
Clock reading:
9 h 00 min
